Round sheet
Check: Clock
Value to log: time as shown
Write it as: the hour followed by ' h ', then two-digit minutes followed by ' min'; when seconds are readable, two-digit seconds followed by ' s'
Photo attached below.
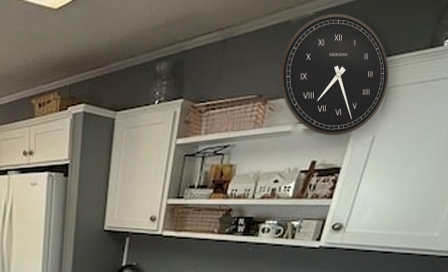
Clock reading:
7 h 27 min
